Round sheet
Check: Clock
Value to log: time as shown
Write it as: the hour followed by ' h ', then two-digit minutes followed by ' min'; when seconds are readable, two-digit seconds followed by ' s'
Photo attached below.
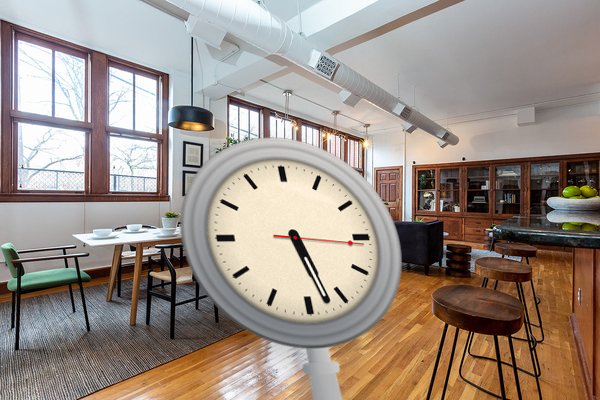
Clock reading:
5 h 27 min 16 s
